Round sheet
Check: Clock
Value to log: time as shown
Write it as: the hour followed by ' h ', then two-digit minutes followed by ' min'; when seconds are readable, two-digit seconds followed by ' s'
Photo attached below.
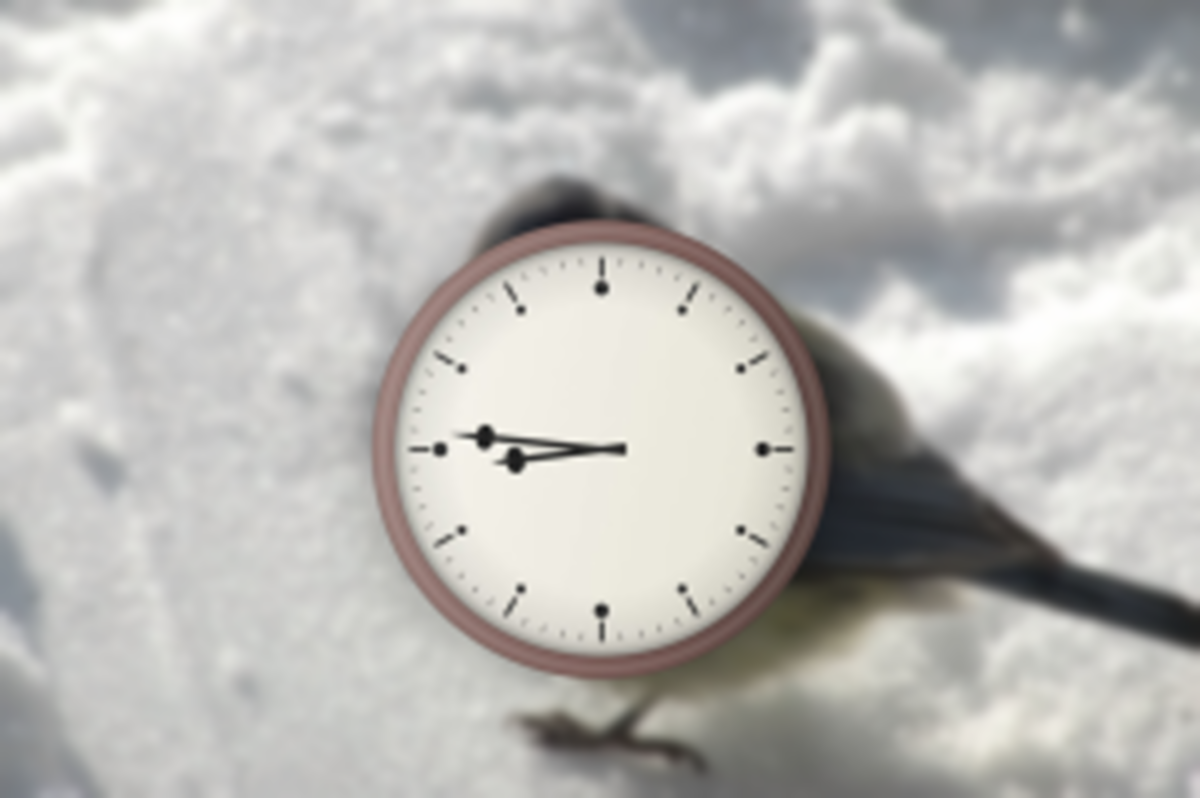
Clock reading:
8 h 46 min
